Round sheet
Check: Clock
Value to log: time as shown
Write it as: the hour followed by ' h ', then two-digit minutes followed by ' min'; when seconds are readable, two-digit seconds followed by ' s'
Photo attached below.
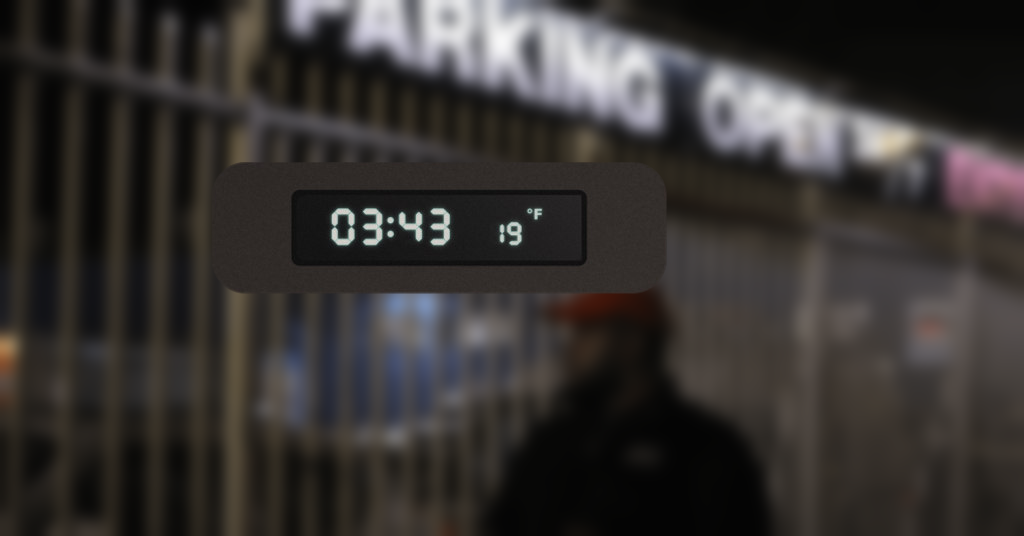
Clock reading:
3 h 43 min
